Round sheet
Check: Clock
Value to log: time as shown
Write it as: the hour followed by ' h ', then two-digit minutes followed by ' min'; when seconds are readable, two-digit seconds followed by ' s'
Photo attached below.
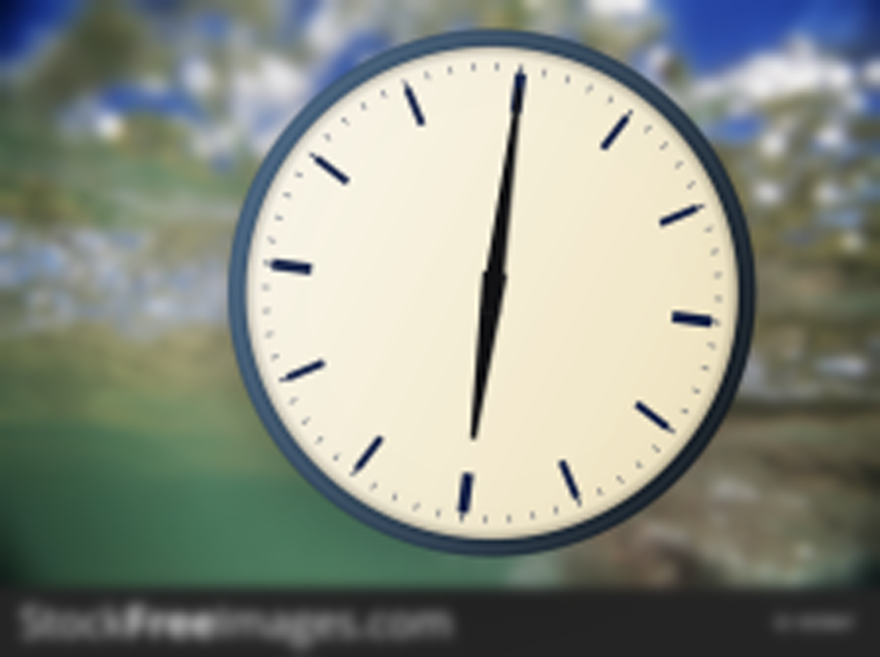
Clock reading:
6 h 00 min
